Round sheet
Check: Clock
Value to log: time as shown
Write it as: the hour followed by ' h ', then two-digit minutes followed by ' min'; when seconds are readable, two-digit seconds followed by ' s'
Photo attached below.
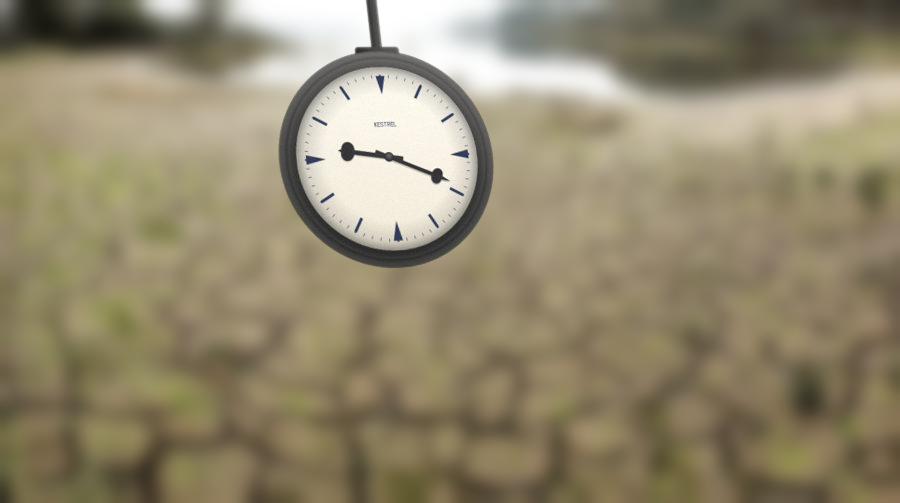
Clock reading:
9 h 19 min
